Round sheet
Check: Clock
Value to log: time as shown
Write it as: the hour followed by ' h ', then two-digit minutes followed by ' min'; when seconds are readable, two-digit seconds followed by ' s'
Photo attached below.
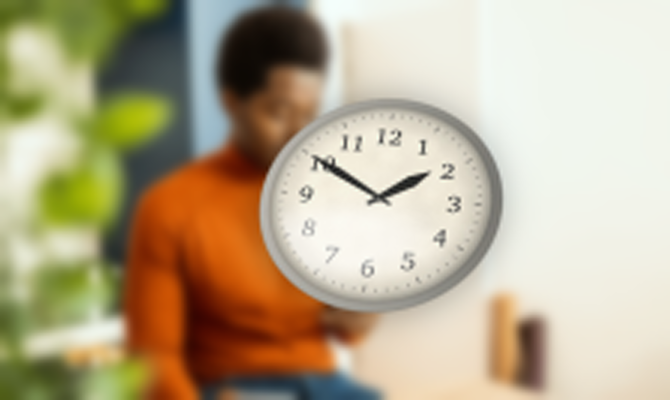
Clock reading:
1 h 50 min
